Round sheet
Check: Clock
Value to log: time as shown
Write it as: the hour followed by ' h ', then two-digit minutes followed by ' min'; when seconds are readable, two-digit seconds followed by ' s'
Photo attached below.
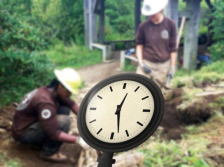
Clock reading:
12 h 28 min
